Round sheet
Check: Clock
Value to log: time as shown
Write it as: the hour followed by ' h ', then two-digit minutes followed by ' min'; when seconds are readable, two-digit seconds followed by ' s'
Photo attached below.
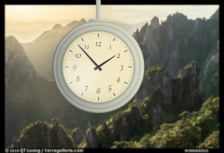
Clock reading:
1 h 53 min
